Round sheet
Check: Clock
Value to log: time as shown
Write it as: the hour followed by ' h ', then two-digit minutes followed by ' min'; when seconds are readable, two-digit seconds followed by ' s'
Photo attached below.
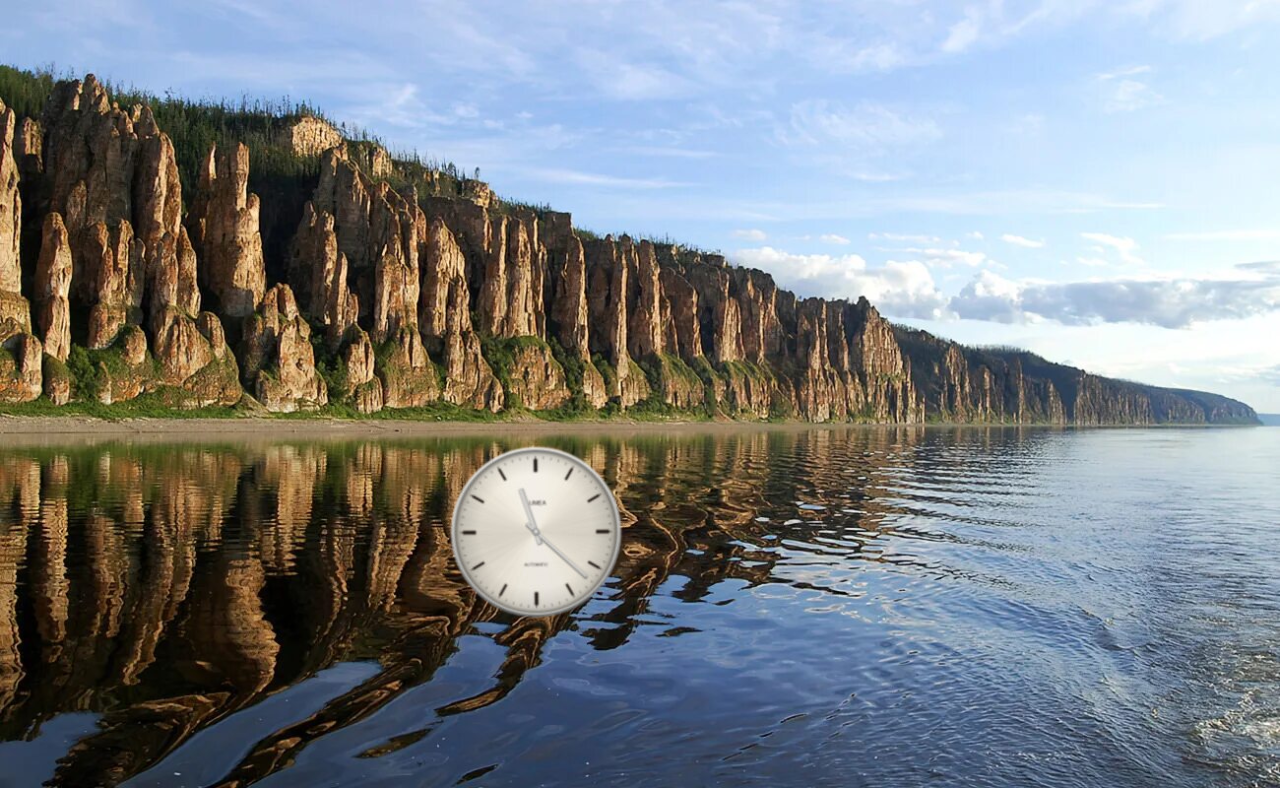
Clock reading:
11 h 22 min
